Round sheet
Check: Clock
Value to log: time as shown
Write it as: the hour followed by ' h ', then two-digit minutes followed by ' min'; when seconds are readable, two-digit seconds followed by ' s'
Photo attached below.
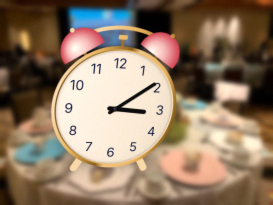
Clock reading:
3 h 09 min
